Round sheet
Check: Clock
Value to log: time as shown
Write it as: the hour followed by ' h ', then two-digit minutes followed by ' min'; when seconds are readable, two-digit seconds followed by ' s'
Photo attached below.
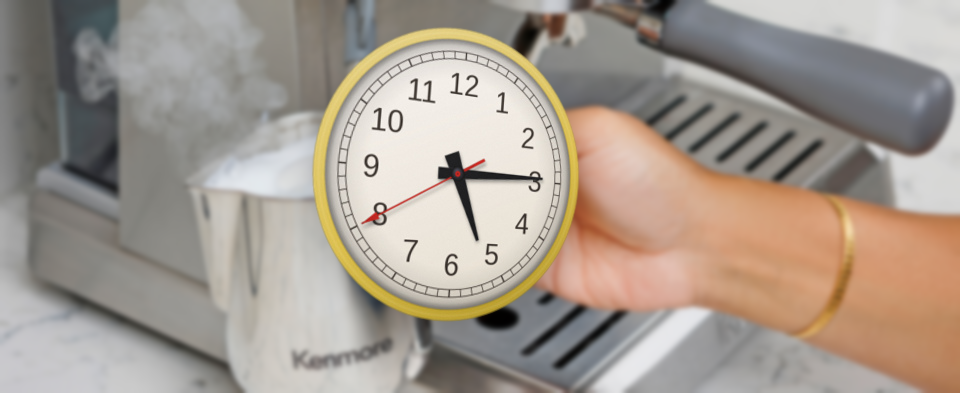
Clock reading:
5 h 14 min 40 s
